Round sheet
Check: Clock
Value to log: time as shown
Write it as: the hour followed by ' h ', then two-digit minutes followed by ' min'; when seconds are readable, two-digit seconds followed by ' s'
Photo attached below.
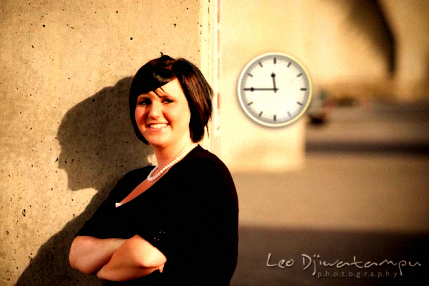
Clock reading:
11 h 45 min
